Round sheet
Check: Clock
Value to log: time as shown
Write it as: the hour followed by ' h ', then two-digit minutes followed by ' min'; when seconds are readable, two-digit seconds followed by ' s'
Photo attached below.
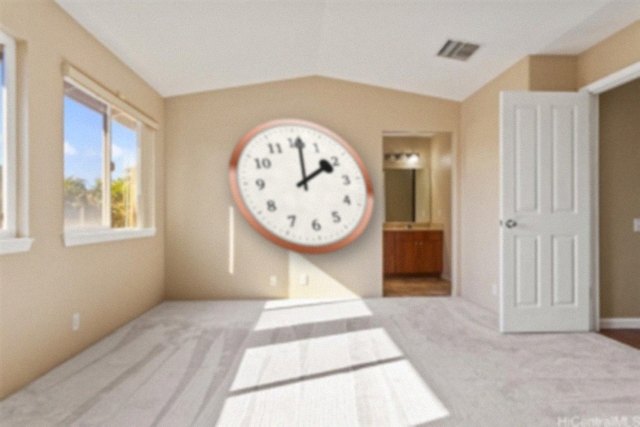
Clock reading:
2 h 01 min
